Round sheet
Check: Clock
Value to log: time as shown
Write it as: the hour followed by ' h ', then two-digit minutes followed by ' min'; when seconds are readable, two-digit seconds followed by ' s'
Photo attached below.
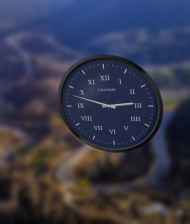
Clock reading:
2 h 48 min
